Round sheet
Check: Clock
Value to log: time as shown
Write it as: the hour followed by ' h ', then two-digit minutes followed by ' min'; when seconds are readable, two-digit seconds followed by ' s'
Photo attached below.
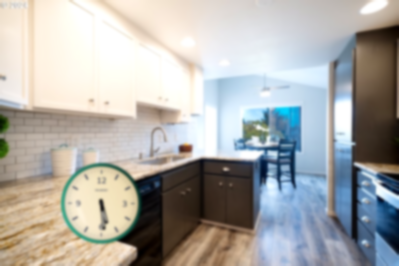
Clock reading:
5 h 29 min
